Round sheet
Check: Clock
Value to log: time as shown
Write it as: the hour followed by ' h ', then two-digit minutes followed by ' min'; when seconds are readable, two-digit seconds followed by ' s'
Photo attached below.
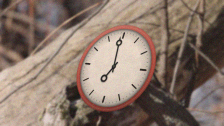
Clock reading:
6 h 59 min
